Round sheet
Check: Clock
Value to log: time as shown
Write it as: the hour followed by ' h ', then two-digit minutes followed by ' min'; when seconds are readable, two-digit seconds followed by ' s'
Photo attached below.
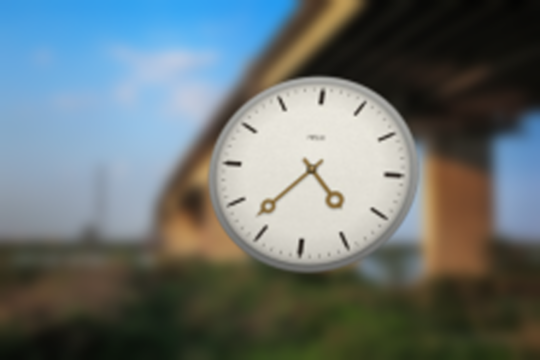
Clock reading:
4 h 37 min
